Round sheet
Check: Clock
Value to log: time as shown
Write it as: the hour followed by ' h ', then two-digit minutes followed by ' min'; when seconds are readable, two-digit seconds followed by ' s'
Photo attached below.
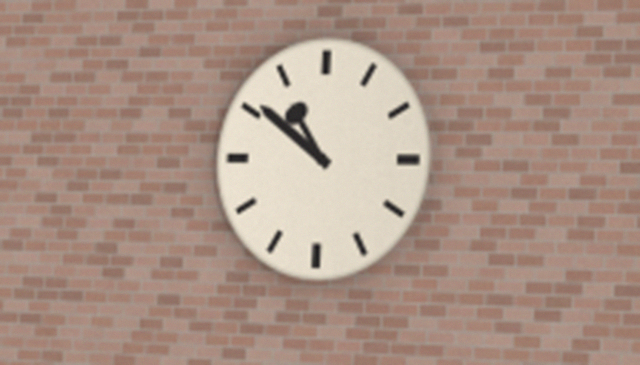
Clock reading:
10 h 51 min
